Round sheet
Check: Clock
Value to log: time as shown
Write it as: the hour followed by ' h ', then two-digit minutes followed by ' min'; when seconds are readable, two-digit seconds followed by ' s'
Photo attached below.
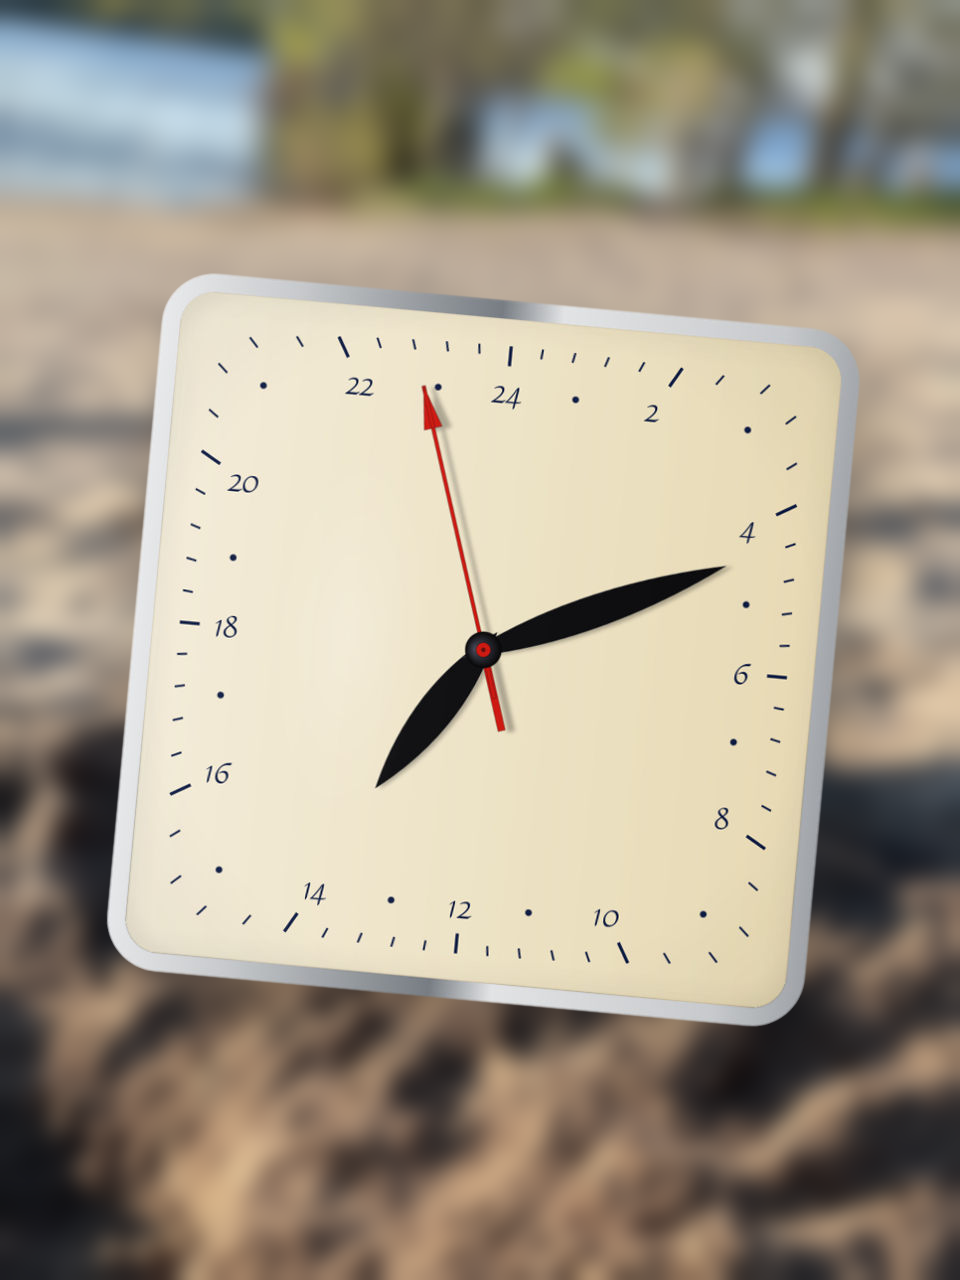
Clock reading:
14 h 10 min 57 s
